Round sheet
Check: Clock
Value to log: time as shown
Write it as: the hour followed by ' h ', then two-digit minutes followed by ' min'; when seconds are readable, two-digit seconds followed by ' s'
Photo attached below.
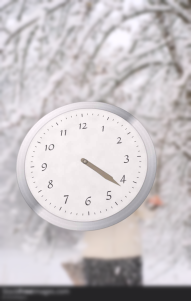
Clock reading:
4 h 22 min
